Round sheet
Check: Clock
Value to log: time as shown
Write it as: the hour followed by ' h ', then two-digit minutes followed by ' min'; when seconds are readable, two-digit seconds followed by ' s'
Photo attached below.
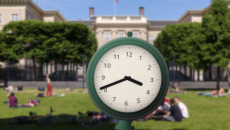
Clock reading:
3 h 41 min
